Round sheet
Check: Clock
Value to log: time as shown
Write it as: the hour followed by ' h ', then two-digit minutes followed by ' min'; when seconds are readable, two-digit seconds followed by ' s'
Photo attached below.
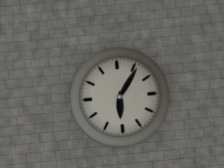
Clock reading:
6 h 06 min
